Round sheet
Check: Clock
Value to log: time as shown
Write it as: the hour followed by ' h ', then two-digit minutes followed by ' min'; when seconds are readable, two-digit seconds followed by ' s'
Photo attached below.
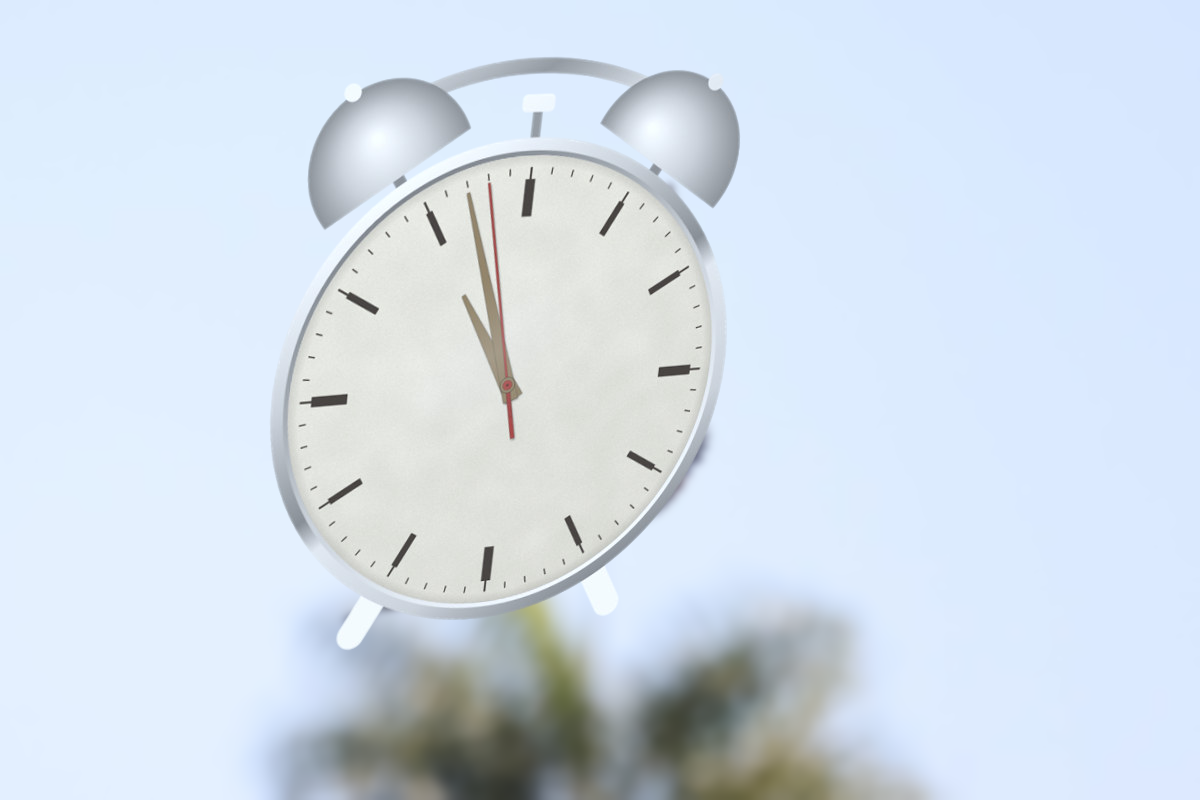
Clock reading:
10 h 56 min 58 s
